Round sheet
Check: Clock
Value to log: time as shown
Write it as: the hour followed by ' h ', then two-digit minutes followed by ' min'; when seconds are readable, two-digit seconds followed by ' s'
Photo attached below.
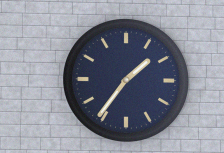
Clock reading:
1 h 36 min
